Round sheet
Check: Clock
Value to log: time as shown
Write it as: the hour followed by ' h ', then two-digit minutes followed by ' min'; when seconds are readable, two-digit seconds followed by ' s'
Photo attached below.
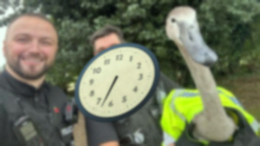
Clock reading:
6 h 33 min
